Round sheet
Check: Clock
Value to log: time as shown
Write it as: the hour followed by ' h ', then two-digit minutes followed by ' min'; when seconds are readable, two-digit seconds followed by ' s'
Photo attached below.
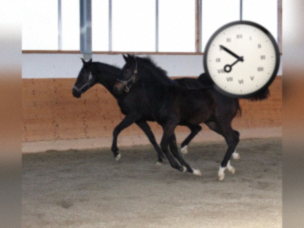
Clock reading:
7 h 51 min
